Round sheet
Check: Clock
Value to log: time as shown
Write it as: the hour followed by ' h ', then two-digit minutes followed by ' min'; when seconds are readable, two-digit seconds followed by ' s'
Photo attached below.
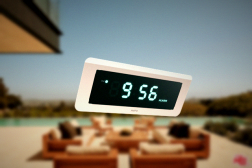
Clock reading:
9 h 56 min
